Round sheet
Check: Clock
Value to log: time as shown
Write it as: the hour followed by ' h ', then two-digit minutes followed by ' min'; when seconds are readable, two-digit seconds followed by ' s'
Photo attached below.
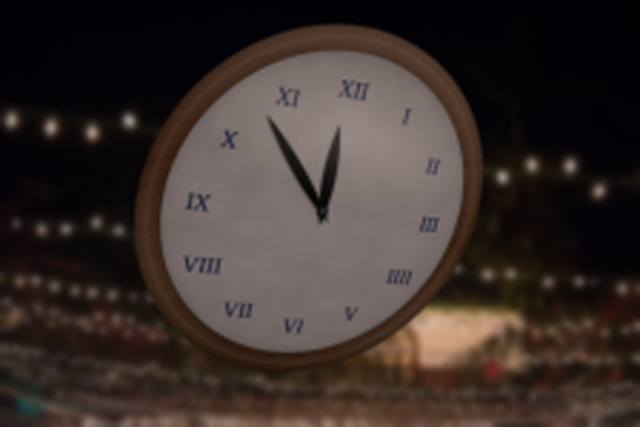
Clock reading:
11 h 53 min
